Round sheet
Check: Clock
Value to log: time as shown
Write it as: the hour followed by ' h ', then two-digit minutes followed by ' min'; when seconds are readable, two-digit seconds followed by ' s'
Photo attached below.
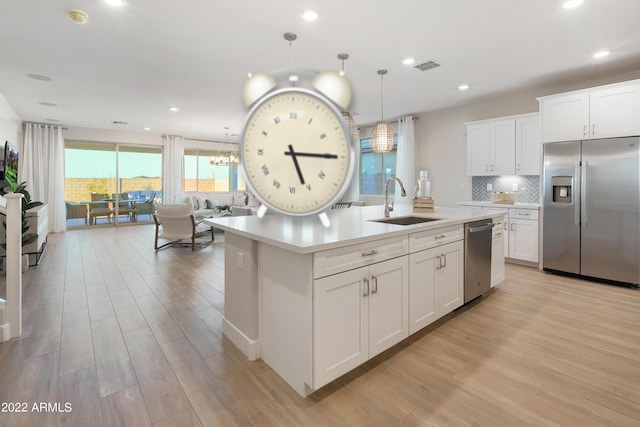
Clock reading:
5 h 15 min
